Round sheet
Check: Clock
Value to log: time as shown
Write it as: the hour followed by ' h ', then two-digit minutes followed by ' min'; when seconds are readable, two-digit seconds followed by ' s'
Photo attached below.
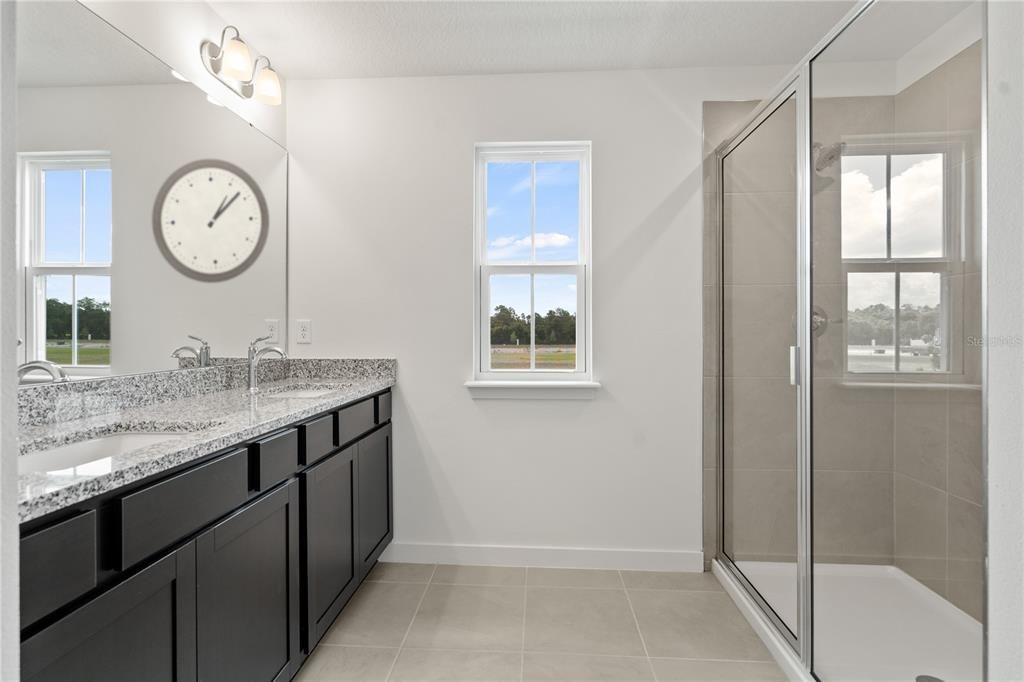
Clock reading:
1 h 08 min
